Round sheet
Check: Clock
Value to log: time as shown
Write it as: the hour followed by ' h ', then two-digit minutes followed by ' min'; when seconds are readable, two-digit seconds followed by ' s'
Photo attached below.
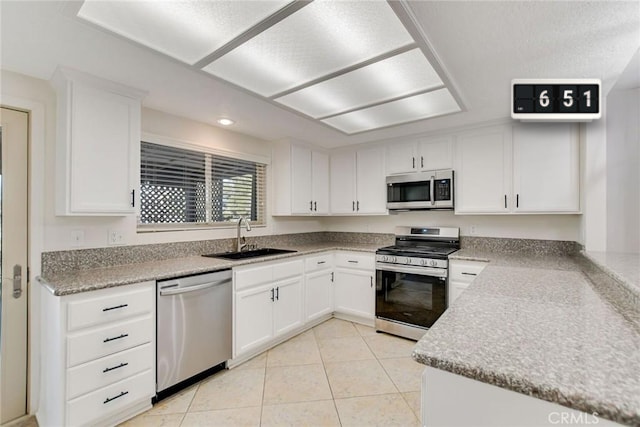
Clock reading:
6 h 51 min
